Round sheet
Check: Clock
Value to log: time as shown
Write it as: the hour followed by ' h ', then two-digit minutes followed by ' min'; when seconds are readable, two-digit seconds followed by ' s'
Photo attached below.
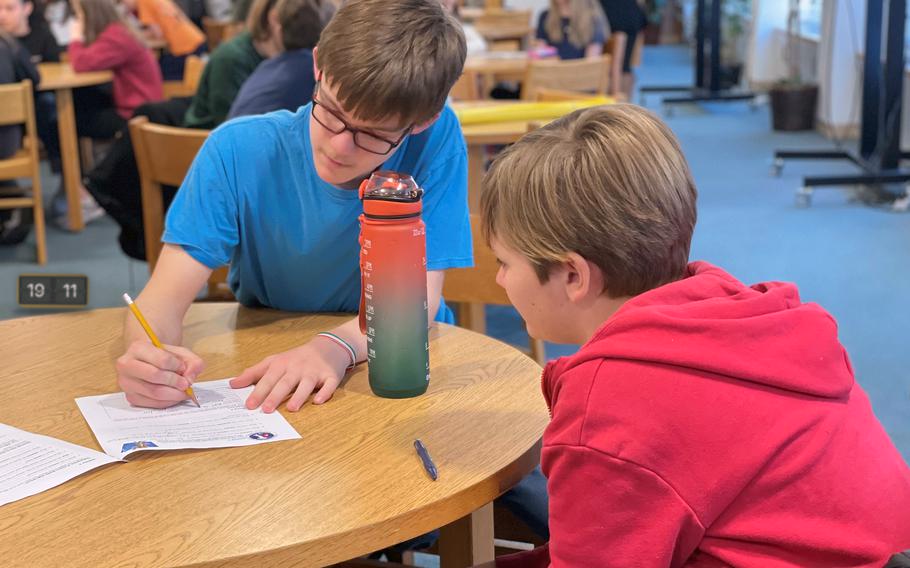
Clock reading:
19 h 11 min
